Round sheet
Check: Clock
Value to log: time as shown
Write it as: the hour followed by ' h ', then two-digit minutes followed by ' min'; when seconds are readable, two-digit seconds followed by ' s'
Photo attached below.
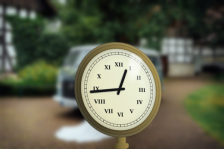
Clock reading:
12 h 44 min
